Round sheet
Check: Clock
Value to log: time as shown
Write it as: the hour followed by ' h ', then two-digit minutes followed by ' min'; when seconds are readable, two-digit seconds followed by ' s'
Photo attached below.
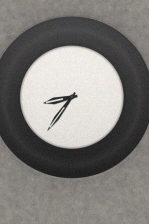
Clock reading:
8 h 36 min
